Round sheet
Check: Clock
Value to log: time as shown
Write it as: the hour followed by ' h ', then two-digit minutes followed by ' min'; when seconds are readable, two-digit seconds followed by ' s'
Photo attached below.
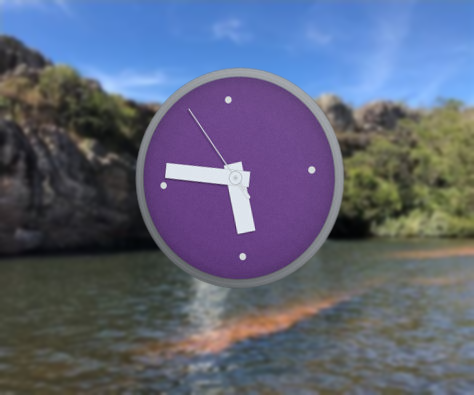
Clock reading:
5 h 46 min 55 s
